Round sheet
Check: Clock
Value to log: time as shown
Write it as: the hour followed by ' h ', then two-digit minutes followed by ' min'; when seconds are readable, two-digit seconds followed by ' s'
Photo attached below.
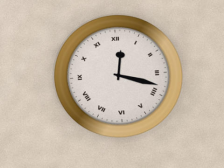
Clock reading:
12 h 18 min
